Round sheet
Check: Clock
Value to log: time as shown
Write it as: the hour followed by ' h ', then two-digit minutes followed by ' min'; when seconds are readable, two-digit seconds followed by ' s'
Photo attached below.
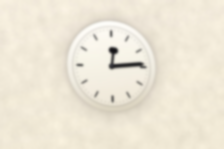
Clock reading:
12 h 14 min
